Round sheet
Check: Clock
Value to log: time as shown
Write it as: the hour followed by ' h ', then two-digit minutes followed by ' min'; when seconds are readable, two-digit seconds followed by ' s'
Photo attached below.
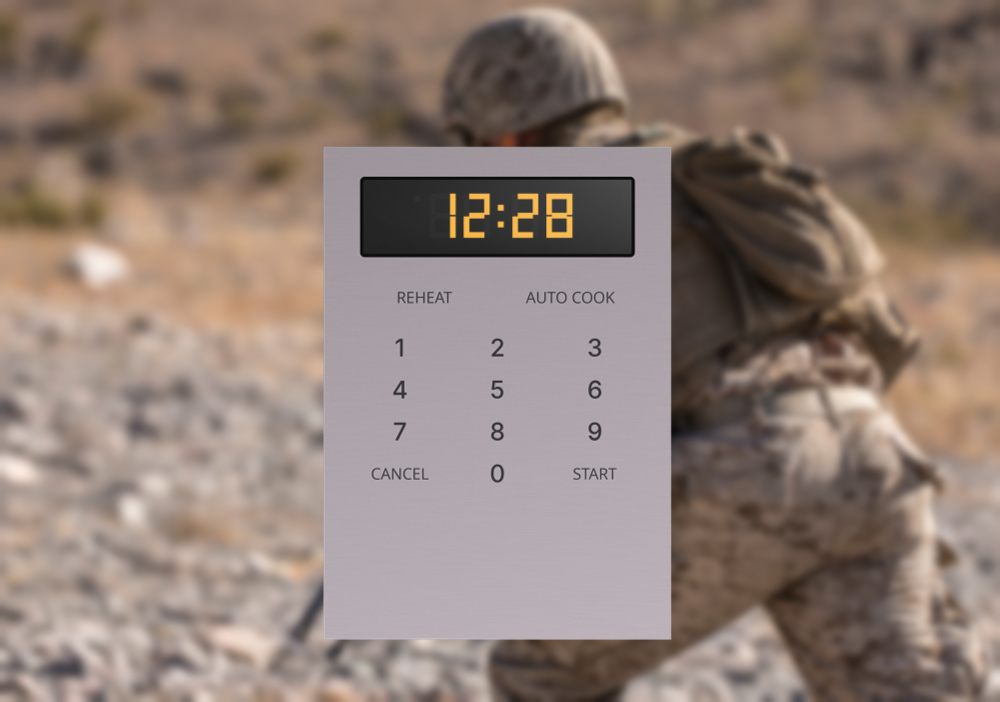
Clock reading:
12 h 28 min
